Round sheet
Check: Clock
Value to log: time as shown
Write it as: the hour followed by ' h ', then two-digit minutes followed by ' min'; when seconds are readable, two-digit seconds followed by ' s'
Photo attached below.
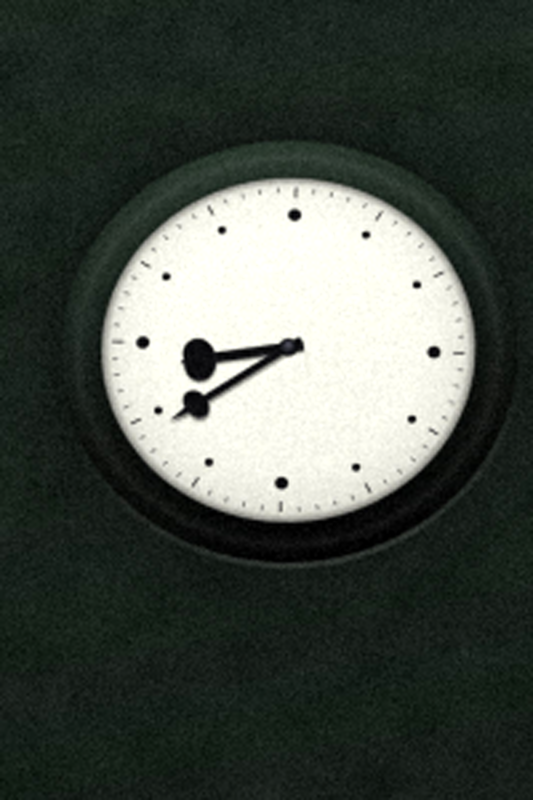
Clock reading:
8 h 39 min
